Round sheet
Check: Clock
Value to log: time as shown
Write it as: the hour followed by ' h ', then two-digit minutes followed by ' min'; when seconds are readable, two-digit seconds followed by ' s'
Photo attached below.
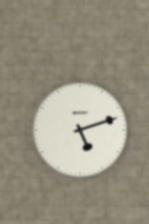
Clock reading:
5 h 12 min
